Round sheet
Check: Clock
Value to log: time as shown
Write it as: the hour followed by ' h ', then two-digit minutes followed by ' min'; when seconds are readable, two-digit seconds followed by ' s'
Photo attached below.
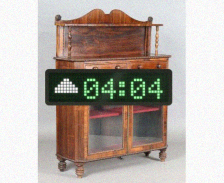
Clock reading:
4 h 04 min
